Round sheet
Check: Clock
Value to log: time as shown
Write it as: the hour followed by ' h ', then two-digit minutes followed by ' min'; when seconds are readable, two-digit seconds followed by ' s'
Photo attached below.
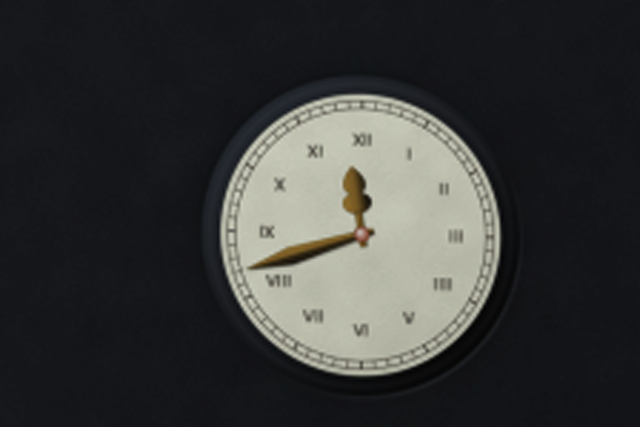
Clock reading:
11 h 42 min
